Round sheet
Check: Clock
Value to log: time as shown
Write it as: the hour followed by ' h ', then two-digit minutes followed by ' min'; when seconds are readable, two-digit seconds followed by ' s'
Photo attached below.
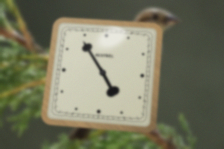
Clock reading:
4 h 54 min
